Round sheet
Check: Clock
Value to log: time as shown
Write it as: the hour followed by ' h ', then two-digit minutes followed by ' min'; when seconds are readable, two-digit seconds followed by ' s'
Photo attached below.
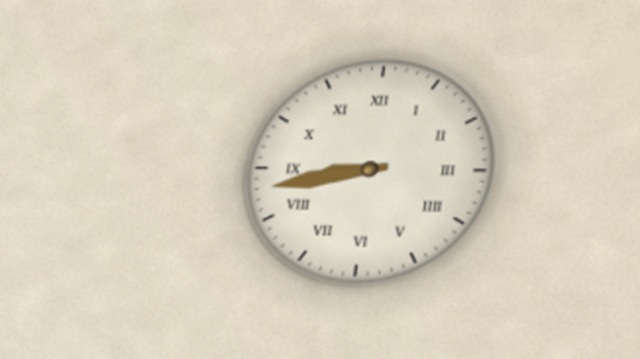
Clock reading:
8 h 43 min
